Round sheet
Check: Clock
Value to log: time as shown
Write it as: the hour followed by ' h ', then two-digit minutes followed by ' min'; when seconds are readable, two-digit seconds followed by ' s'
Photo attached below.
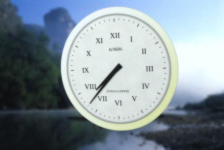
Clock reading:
7 h 37 min
